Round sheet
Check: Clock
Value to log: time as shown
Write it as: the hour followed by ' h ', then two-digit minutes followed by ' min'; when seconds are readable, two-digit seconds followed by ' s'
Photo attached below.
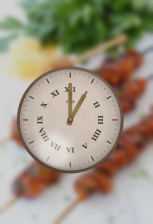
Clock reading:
1 h 00 min
